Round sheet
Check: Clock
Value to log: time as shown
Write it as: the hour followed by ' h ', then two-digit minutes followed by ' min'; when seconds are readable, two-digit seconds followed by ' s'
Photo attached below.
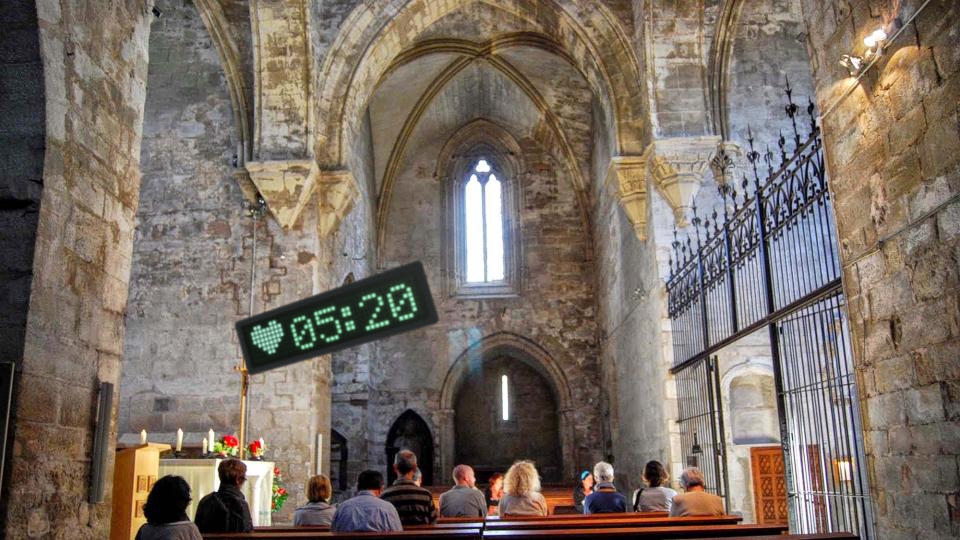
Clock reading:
5 h 20 min
